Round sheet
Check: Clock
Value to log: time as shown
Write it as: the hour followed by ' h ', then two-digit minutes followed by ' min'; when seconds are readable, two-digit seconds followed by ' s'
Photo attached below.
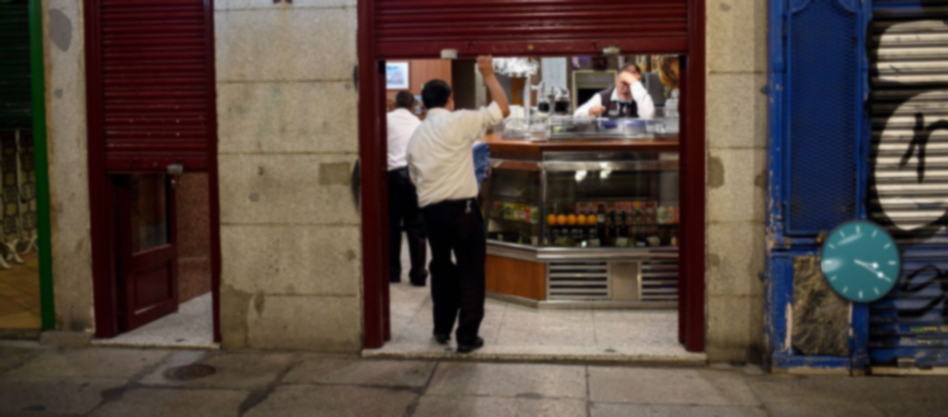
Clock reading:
3 h 20 min
